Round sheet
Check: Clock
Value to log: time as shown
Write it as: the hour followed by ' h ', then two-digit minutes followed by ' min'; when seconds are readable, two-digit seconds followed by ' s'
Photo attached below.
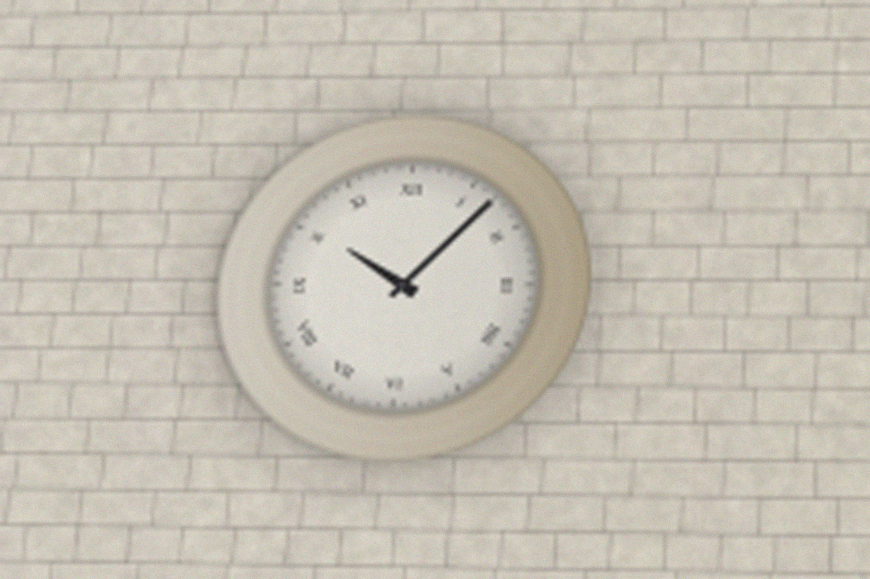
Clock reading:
10 h 07 min
